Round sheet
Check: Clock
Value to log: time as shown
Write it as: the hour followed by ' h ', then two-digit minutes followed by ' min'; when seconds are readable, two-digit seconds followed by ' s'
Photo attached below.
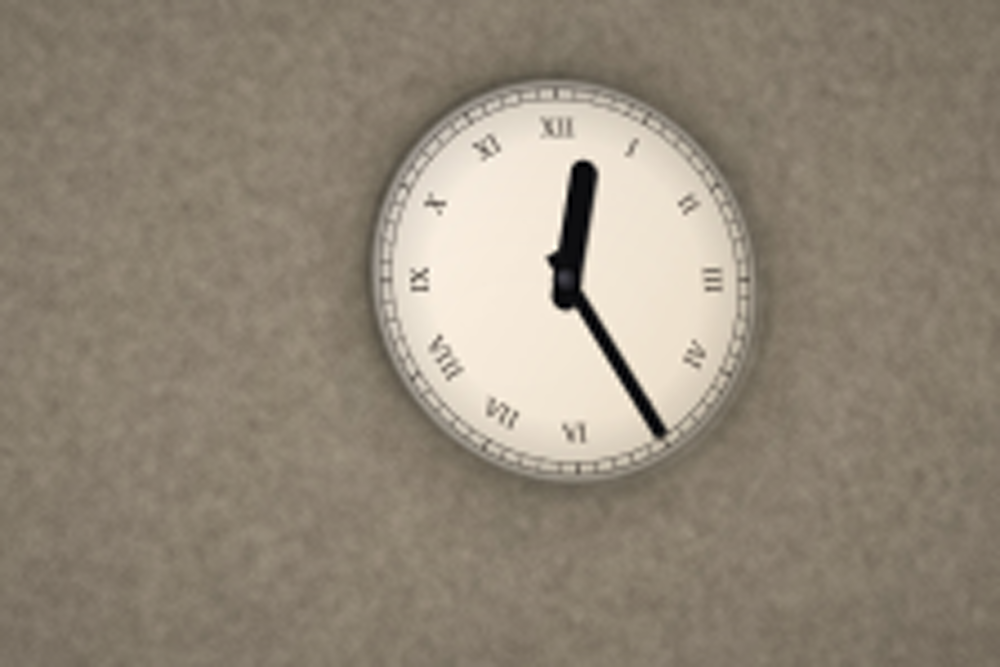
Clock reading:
12 h 25 min
